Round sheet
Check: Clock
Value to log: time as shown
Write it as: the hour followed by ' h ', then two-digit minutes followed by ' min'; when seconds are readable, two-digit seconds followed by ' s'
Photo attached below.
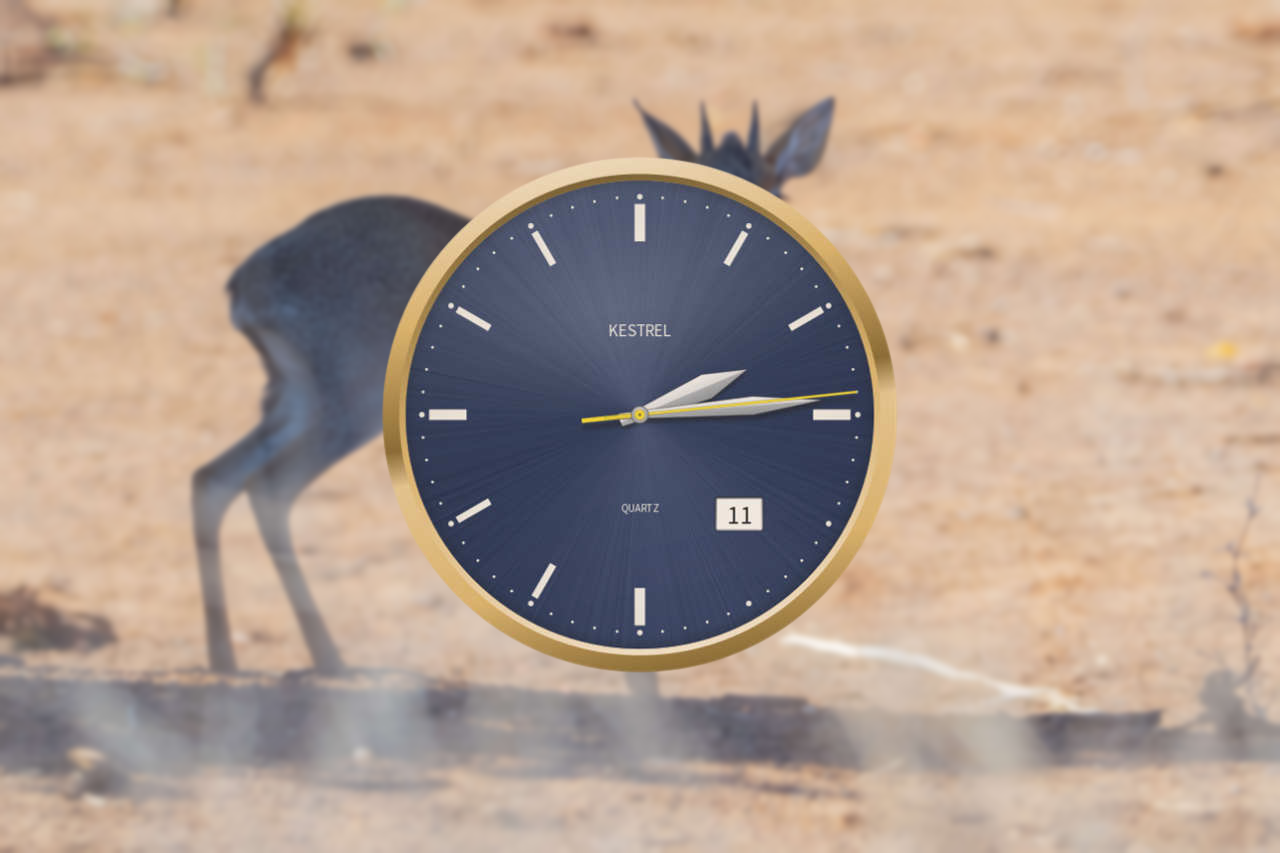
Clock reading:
2 h 14 min 14 s
